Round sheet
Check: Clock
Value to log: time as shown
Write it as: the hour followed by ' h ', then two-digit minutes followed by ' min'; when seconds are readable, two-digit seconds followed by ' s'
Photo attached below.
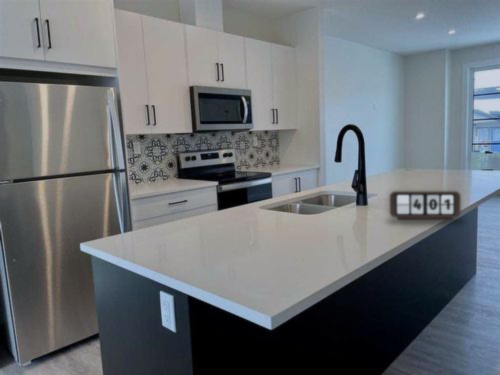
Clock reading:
4 h 01 min
